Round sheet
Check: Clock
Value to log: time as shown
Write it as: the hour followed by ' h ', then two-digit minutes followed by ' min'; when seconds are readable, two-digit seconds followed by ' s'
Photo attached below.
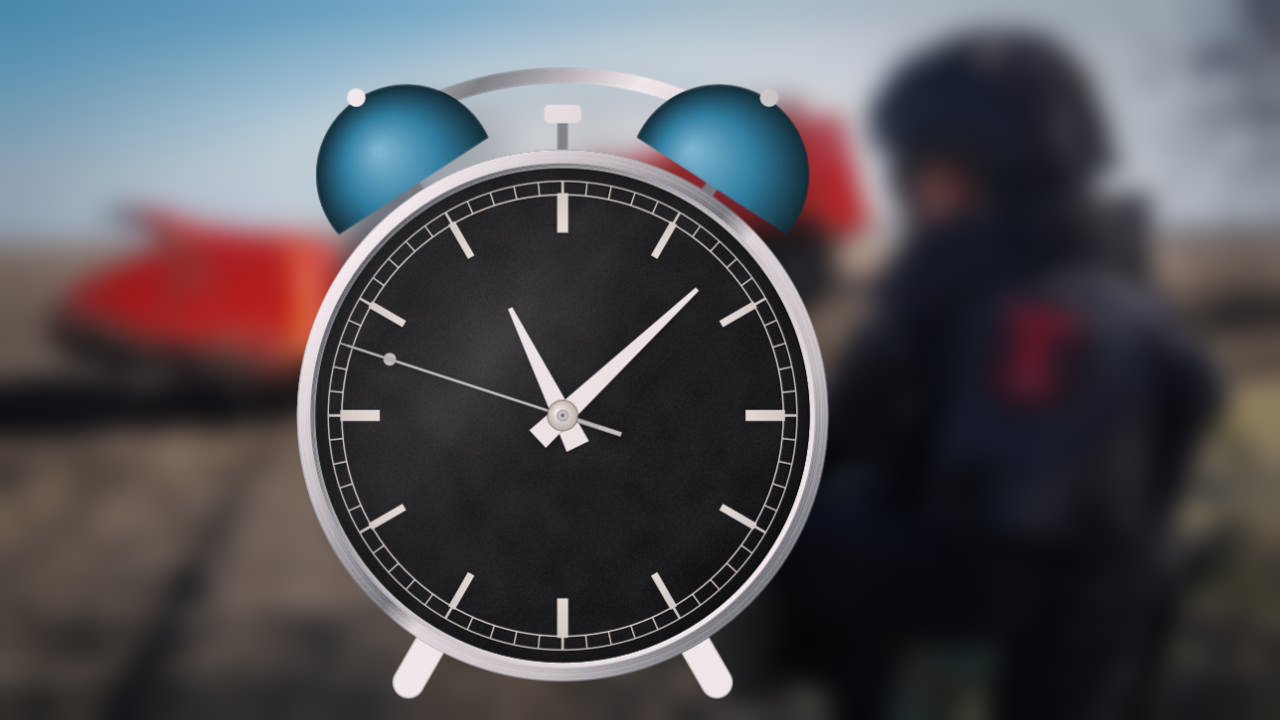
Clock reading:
11 h 07 min 48 s
